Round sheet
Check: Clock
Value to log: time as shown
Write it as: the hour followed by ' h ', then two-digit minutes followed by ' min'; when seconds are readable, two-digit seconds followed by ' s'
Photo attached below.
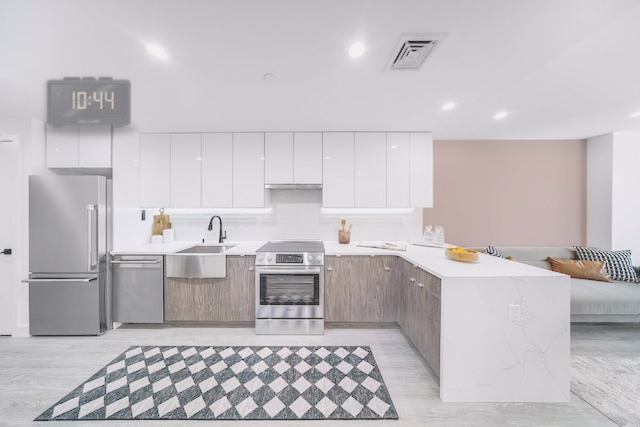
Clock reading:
10 h 44 min
